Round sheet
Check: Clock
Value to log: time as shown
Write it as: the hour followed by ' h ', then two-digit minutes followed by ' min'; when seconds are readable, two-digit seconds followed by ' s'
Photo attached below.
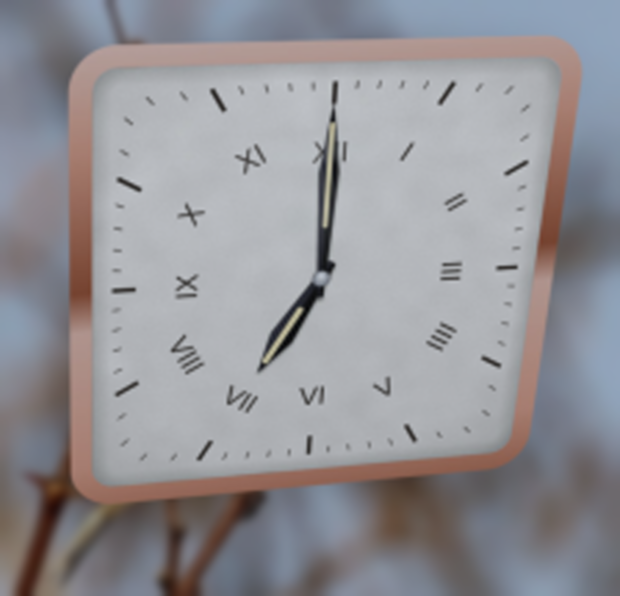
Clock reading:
7 h 00 min
